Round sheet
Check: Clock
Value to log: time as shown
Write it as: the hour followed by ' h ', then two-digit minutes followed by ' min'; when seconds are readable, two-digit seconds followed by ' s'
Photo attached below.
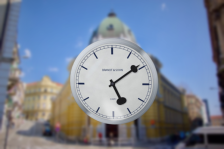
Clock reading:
5 h 09 min
